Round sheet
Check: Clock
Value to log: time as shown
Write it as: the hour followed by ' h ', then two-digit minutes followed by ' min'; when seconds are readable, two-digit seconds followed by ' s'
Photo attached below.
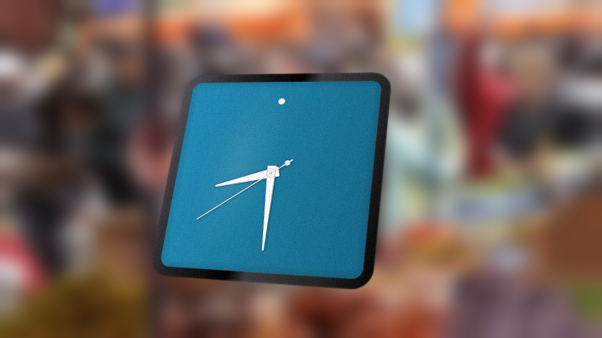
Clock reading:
8 h 29 min 39 s
